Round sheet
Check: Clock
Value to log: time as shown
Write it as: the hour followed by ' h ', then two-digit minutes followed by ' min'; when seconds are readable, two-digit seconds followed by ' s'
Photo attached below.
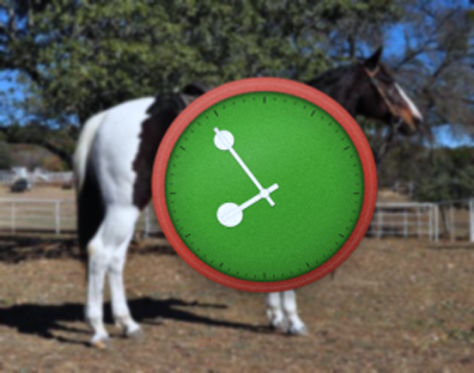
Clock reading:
7 h 54 min
